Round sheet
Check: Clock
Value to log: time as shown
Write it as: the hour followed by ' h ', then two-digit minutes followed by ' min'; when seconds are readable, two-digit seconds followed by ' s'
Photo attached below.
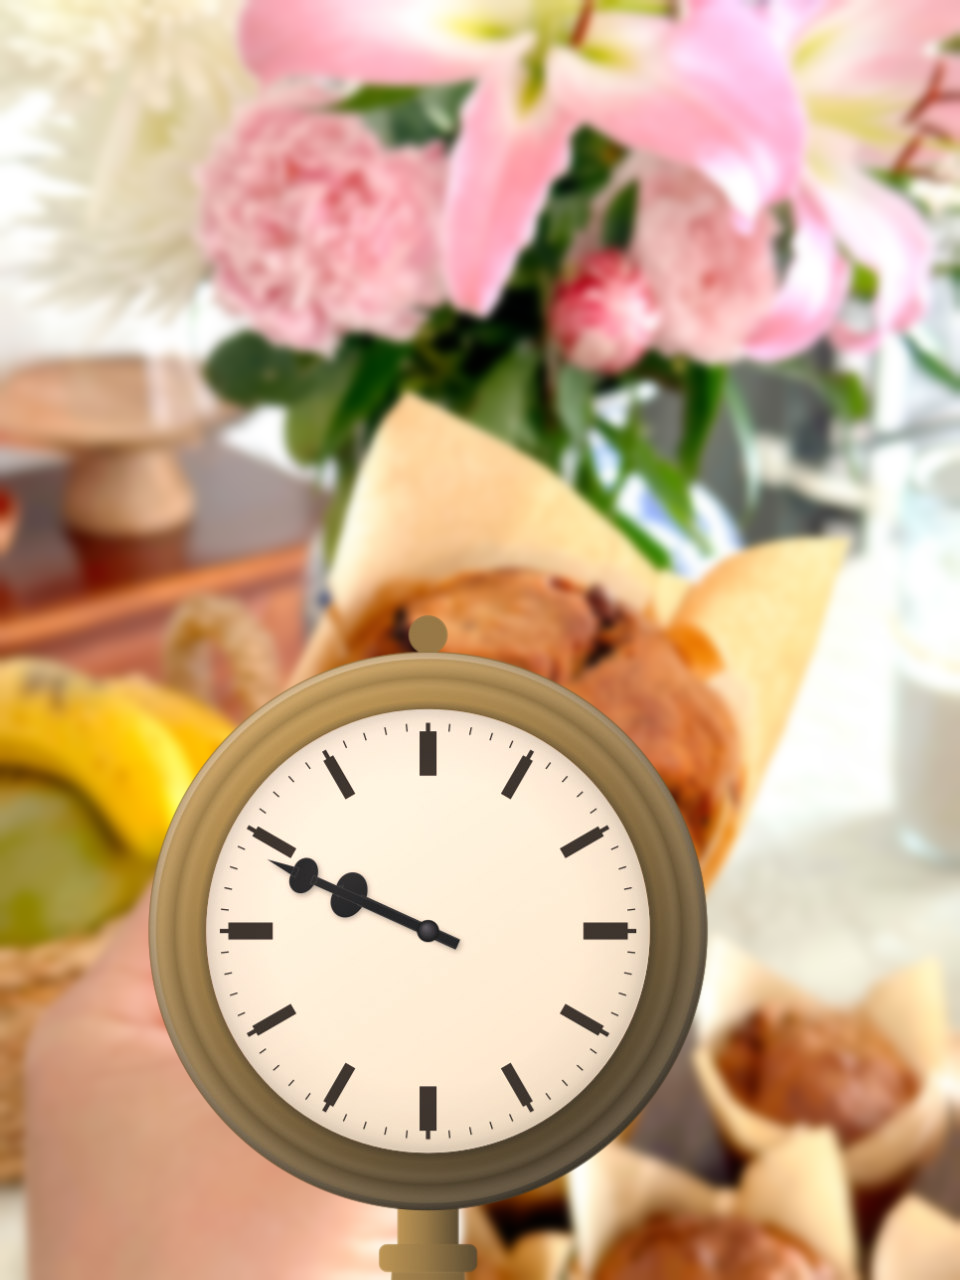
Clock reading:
9 h 49 min
